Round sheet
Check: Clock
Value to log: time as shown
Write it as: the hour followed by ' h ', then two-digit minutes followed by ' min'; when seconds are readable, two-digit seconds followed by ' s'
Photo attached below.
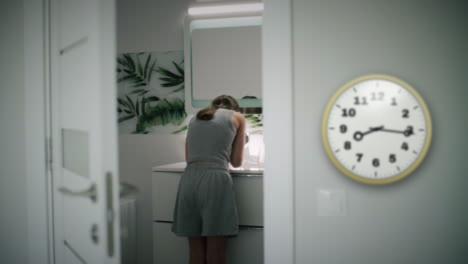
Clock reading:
8 h 16 min
